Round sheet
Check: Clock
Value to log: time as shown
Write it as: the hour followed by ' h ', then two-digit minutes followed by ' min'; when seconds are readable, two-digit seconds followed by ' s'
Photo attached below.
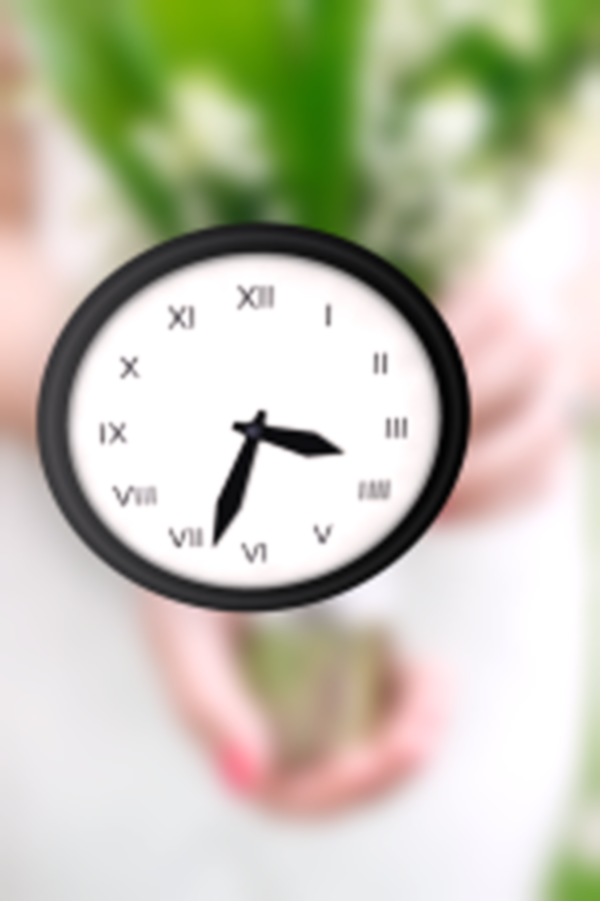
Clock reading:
3 h 33 min
